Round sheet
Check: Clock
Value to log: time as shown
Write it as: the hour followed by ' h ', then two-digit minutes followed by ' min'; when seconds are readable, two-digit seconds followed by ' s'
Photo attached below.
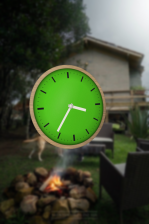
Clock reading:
3 h 36 min
